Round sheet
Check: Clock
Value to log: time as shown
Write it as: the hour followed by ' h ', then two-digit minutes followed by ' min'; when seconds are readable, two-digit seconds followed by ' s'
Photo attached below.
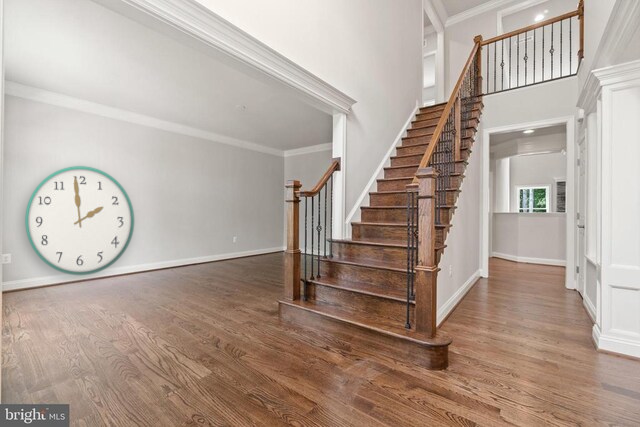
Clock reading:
1 h 59 min
